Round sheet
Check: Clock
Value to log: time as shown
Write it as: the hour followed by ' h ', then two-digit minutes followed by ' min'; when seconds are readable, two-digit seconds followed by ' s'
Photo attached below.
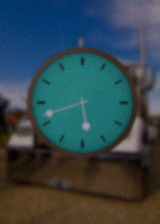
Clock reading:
5 h 42 min
